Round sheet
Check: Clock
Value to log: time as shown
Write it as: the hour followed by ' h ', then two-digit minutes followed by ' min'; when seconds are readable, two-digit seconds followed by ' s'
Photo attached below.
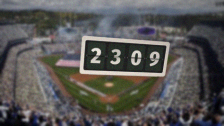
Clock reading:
23 h 09 min
